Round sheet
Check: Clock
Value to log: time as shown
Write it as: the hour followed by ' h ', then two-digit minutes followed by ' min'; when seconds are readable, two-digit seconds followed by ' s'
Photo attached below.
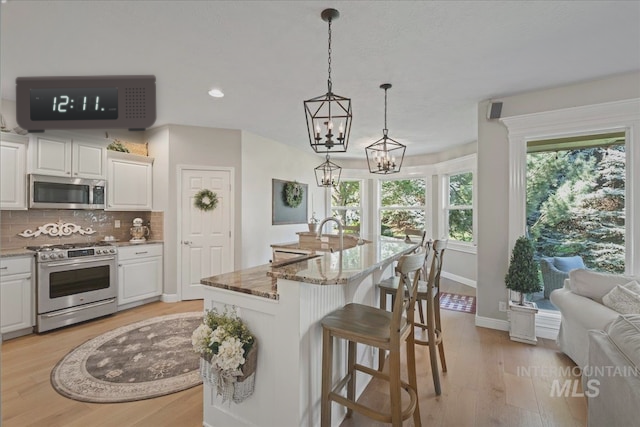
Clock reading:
12 h 11 min
